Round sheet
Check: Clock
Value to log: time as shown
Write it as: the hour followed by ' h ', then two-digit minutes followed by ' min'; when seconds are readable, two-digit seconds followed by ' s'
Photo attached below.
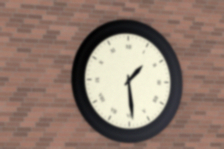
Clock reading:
1 h 29 min
